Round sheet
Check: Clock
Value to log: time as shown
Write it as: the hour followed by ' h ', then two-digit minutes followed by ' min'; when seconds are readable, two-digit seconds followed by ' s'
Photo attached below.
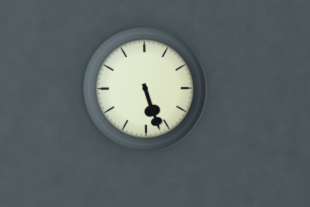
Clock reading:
5 h 27 min
